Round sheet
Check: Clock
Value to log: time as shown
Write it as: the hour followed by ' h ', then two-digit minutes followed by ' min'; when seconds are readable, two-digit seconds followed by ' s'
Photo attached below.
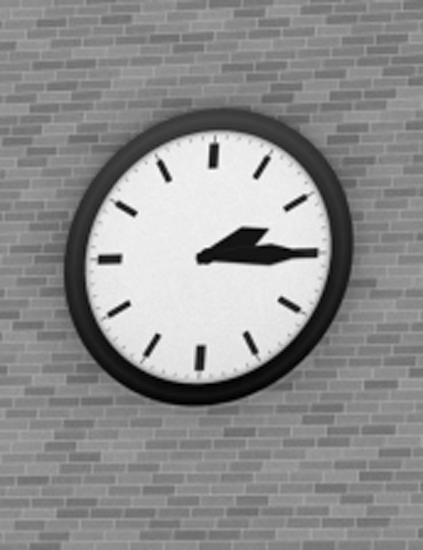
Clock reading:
2 h 15 min
